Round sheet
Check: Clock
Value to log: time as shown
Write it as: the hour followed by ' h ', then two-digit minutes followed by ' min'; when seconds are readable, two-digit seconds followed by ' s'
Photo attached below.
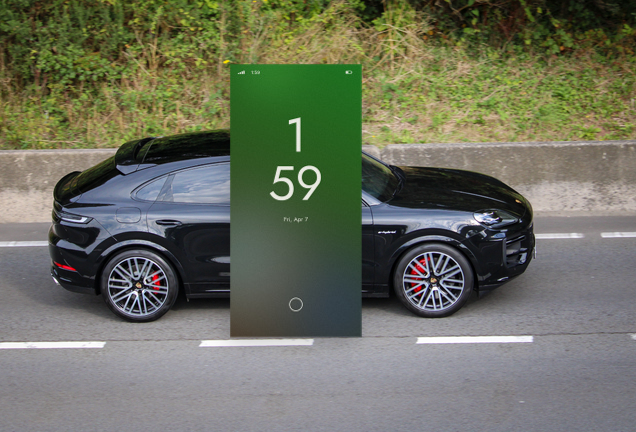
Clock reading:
1 h 59 min
